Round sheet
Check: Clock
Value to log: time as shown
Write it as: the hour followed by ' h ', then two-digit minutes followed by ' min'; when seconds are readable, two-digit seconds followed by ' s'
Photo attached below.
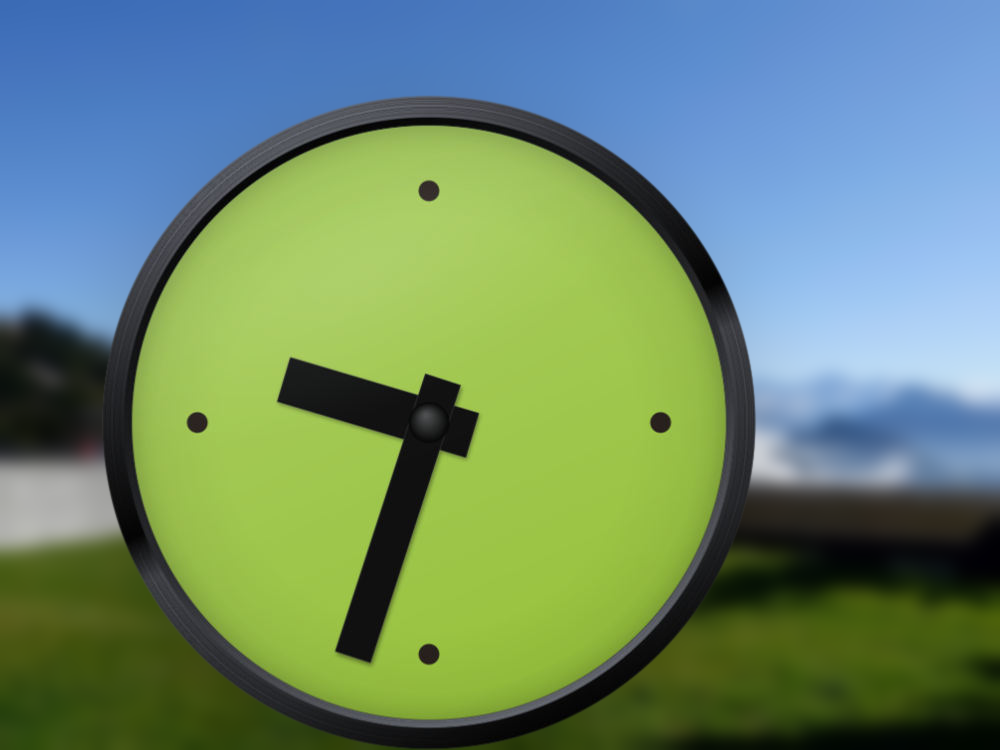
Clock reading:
9 h 33 min
